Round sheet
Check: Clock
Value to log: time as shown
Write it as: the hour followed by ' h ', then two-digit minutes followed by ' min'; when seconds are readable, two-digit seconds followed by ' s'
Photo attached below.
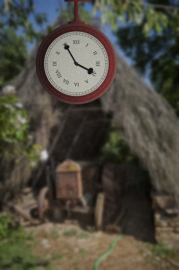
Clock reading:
3 h 55 min
